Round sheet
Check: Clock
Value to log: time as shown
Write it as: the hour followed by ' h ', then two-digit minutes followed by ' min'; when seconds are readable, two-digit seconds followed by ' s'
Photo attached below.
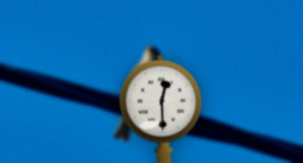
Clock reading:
12 h 30 min
